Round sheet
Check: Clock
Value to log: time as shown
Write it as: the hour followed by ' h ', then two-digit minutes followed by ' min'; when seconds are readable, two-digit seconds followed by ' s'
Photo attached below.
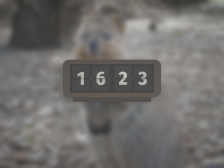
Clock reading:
16 h 23 min
